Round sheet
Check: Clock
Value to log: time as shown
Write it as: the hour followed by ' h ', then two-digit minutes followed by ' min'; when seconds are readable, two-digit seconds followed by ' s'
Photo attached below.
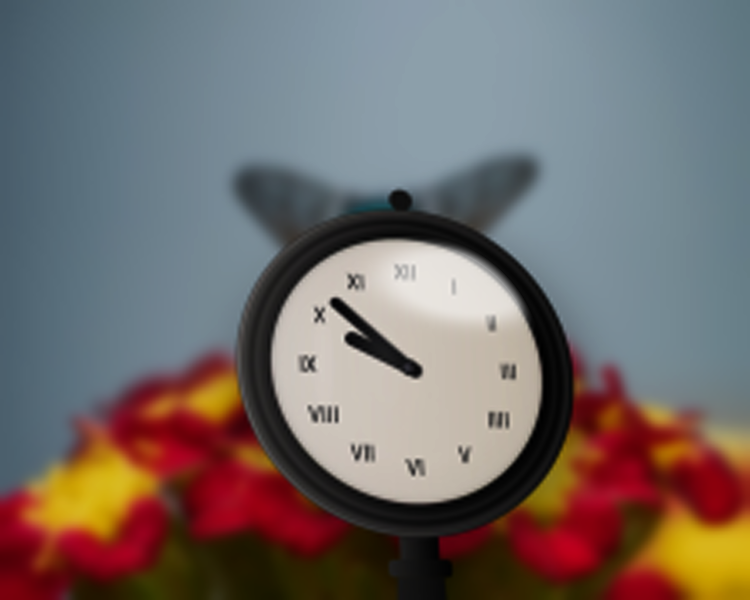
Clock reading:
9 h 52 min
